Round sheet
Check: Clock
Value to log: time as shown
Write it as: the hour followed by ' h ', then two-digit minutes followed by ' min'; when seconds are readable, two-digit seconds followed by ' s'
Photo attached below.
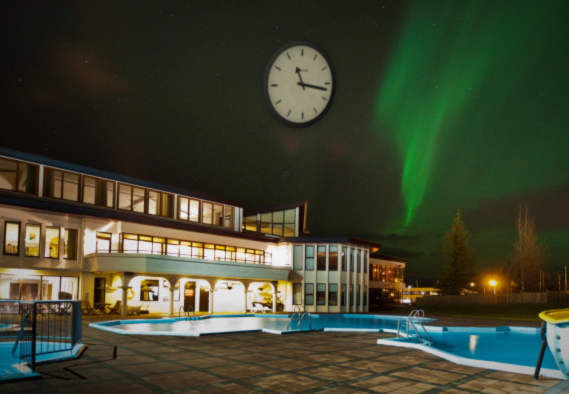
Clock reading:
11 h 17 min
